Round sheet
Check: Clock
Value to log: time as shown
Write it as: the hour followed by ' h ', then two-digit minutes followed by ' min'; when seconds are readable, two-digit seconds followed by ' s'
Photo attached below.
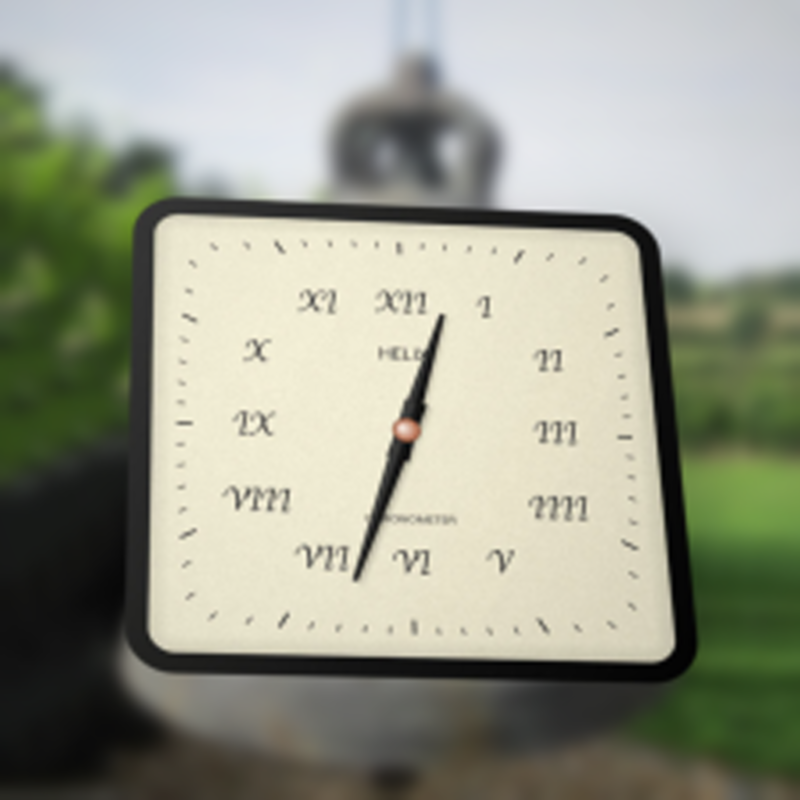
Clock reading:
12 h 33 min
